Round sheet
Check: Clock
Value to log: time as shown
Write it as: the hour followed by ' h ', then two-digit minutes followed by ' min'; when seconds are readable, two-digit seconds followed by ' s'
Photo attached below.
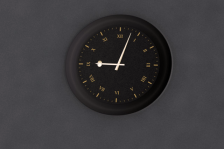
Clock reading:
9 h 03 min
